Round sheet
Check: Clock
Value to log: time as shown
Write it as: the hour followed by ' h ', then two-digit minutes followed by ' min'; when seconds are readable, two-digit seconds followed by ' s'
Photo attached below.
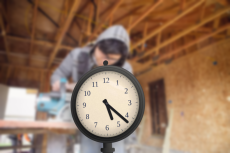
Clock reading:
5 h 22 min
